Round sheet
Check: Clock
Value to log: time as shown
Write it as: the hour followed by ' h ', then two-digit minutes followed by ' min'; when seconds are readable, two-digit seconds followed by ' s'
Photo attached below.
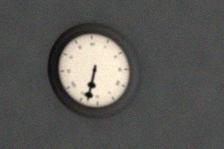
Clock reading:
6 h 33 min
